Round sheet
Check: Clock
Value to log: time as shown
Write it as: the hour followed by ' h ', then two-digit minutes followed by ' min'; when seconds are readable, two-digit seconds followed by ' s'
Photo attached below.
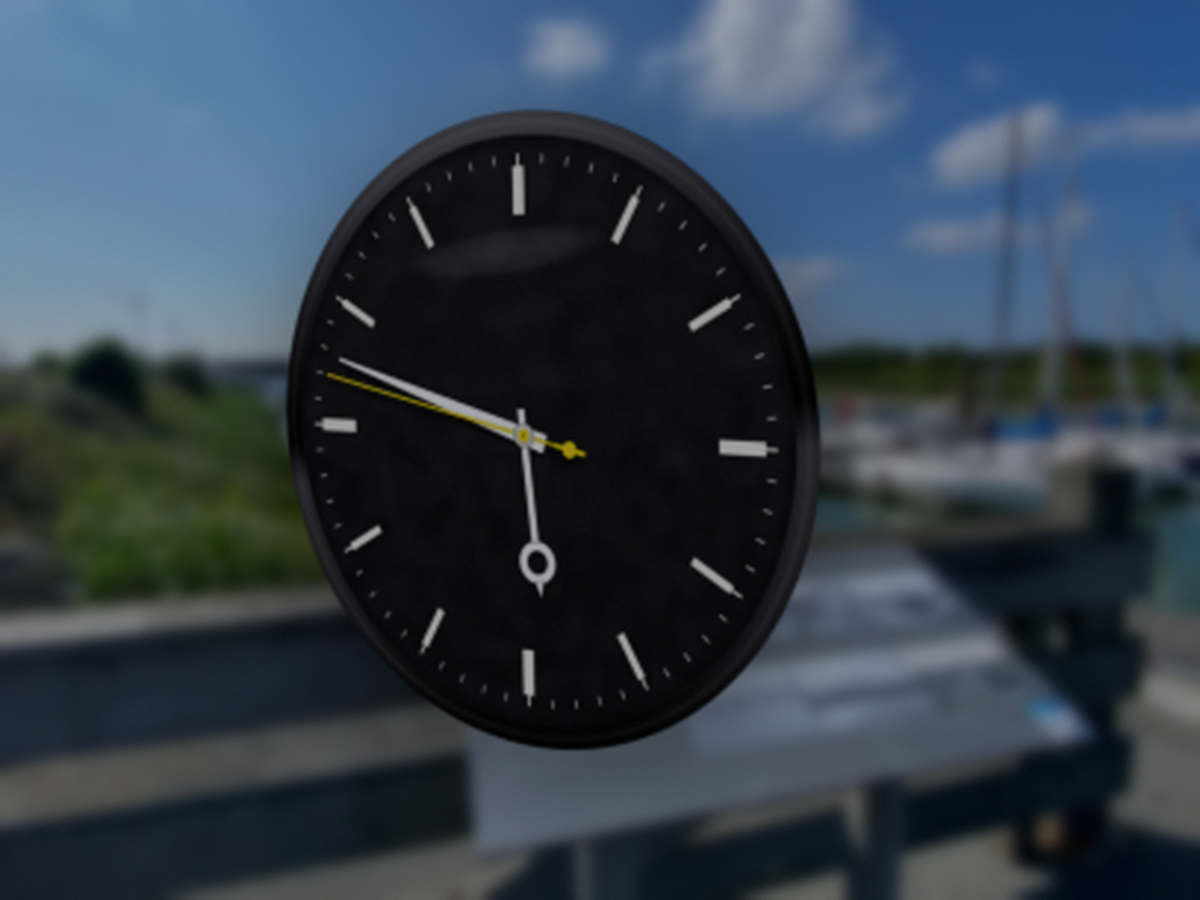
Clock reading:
5 h 47 min 47 s
